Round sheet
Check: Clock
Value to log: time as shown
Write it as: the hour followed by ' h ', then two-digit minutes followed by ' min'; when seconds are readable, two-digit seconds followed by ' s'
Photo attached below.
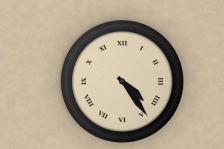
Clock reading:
4 h 24 min
